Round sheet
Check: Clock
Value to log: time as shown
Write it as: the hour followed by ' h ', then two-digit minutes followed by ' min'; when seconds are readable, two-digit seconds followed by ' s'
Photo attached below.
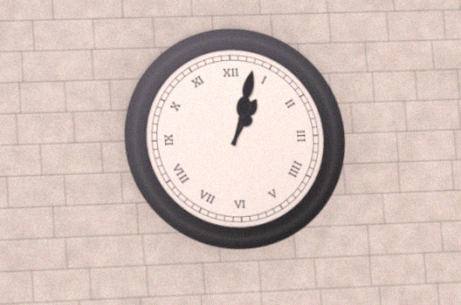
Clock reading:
1 h 03 min
